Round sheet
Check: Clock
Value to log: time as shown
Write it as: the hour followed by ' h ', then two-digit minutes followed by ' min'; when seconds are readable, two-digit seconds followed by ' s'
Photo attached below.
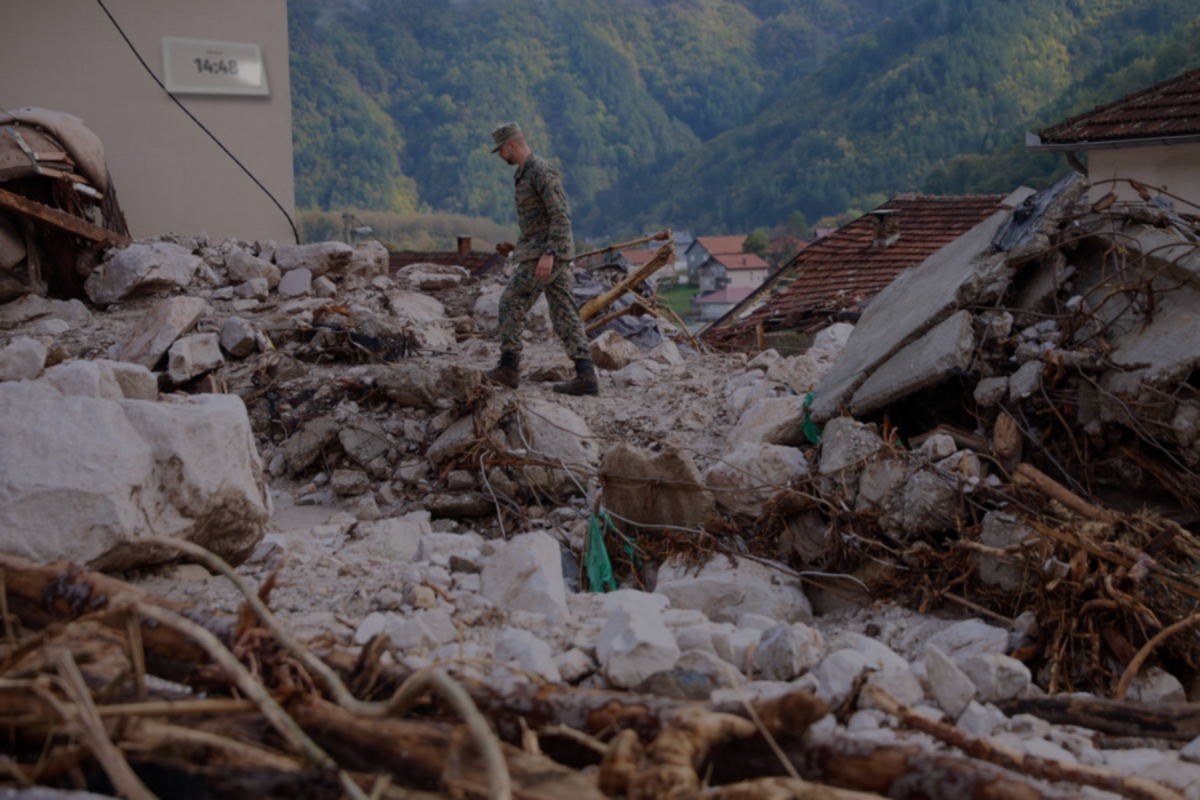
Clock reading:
14 h 48 min
